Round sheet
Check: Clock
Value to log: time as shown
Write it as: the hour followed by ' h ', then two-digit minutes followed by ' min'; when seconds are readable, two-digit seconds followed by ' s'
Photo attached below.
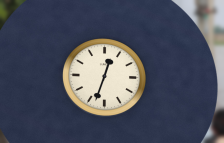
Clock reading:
12 h 33 min
